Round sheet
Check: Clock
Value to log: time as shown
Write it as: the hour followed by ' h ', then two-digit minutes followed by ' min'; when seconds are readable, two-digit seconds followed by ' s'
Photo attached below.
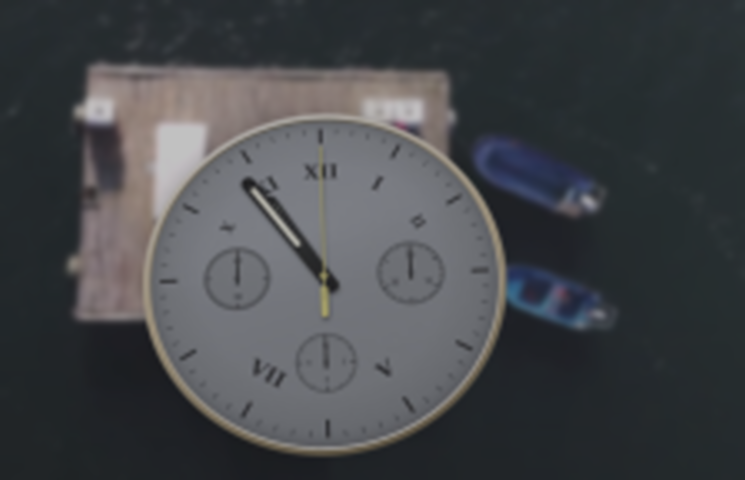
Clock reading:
10 h 54 min
